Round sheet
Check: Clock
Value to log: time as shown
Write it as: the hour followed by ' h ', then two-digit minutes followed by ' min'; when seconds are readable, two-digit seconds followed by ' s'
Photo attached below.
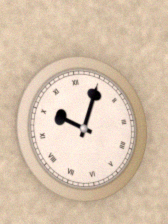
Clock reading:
10 h 05 min
